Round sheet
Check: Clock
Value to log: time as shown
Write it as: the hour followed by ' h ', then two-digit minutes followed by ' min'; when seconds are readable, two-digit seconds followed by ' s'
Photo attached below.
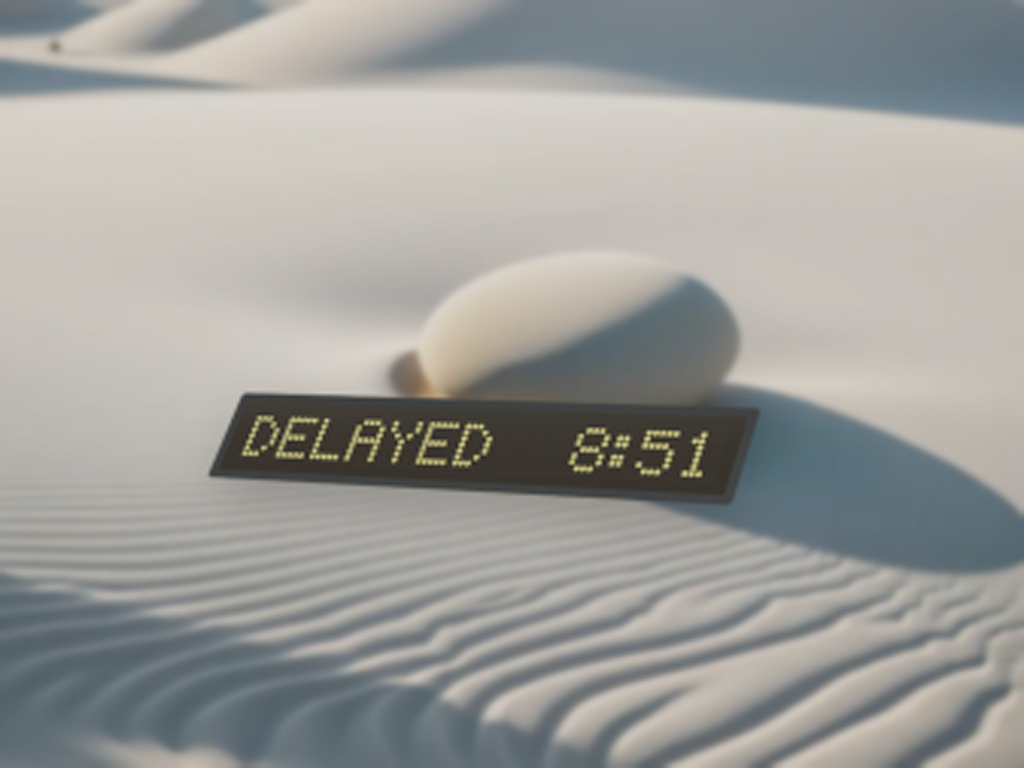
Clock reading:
8 h 51 min
